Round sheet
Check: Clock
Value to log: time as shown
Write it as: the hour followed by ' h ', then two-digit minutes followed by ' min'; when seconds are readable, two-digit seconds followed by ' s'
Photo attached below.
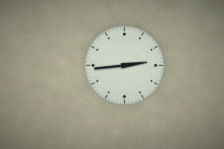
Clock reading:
2 h 44 min
